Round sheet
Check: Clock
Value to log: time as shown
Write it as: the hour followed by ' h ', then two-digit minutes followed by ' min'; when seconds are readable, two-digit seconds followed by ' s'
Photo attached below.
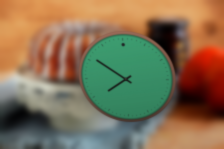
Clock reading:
7 h 51 min
